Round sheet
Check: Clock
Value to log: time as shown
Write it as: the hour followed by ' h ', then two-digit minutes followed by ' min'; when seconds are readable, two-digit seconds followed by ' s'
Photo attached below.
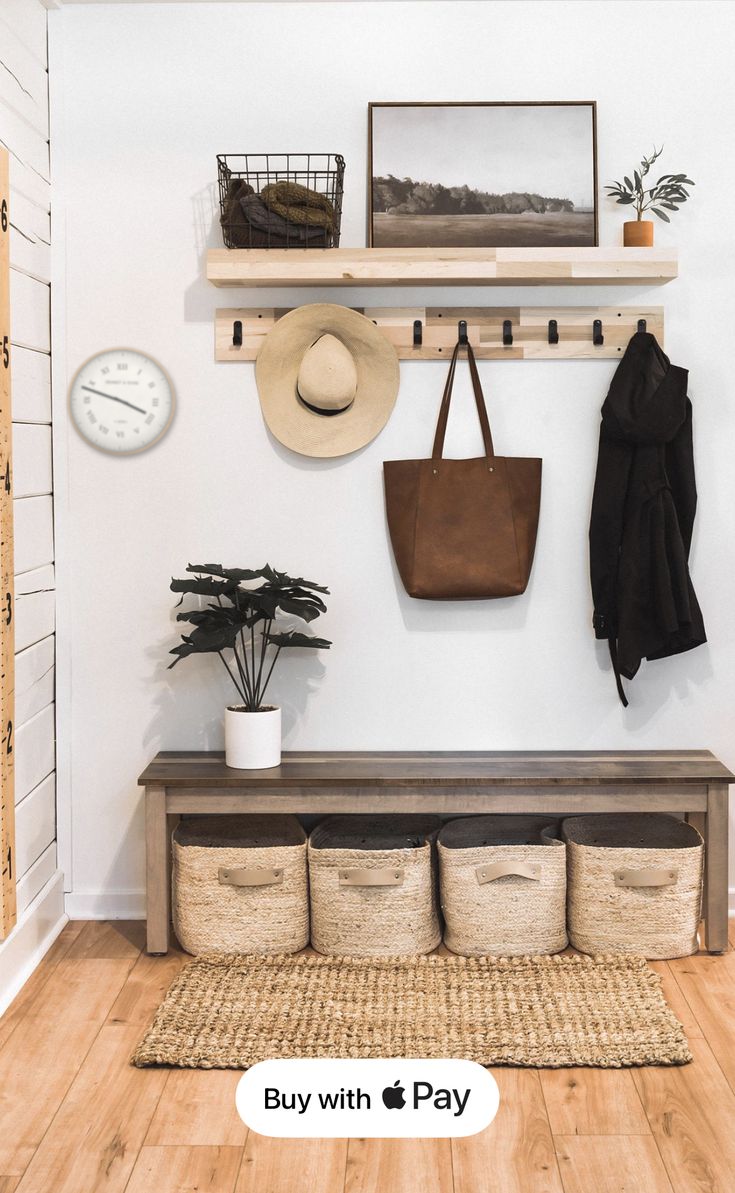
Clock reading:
3 h 48 min
